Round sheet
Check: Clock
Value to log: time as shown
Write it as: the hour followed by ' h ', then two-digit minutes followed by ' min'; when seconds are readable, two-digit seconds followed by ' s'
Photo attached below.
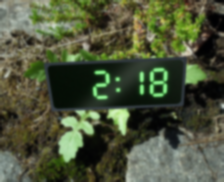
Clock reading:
2 h 18 min
